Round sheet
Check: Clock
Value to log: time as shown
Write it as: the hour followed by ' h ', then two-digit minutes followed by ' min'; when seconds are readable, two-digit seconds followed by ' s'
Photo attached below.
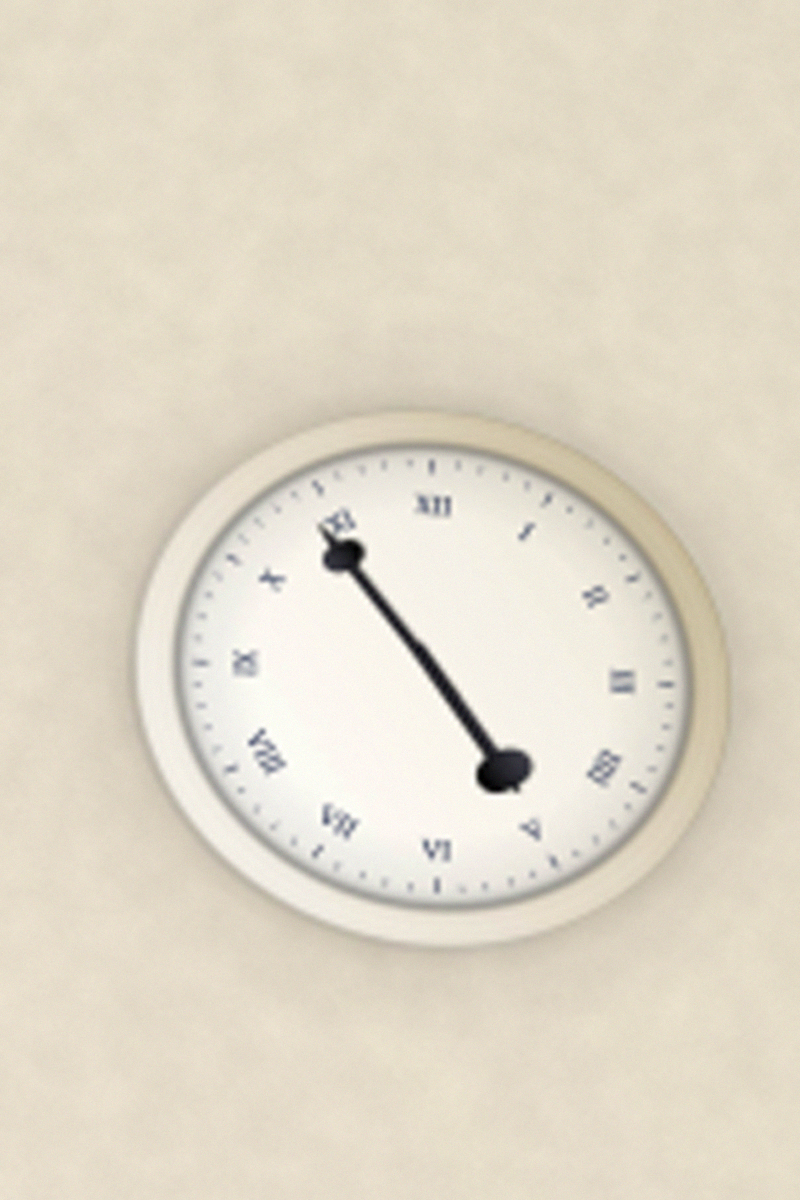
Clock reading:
4 h 54 min
